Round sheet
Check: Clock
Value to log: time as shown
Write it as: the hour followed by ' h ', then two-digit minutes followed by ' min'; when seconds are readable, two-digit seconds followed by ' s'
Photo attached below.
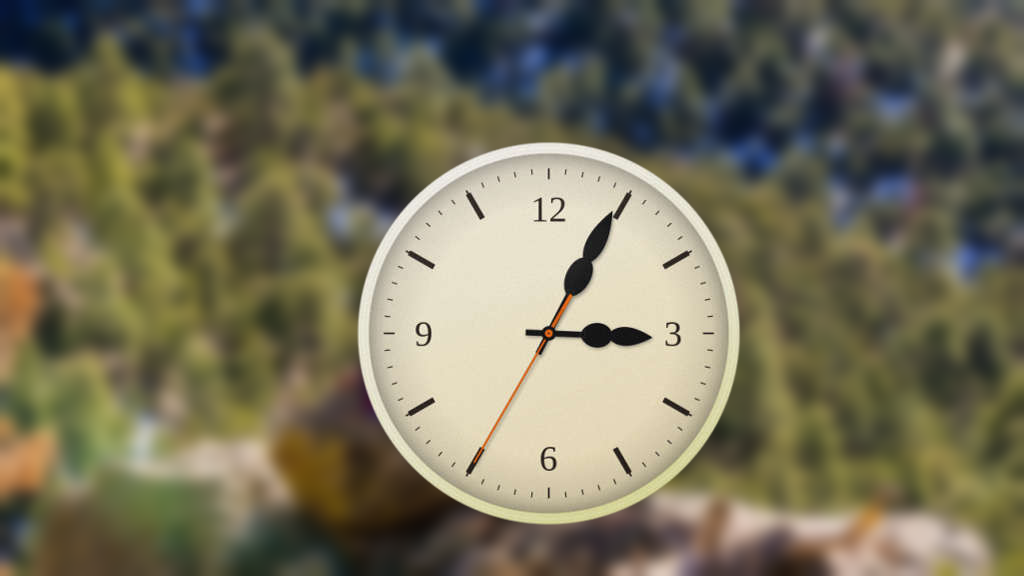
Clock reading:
3 h 04 min 35 s
